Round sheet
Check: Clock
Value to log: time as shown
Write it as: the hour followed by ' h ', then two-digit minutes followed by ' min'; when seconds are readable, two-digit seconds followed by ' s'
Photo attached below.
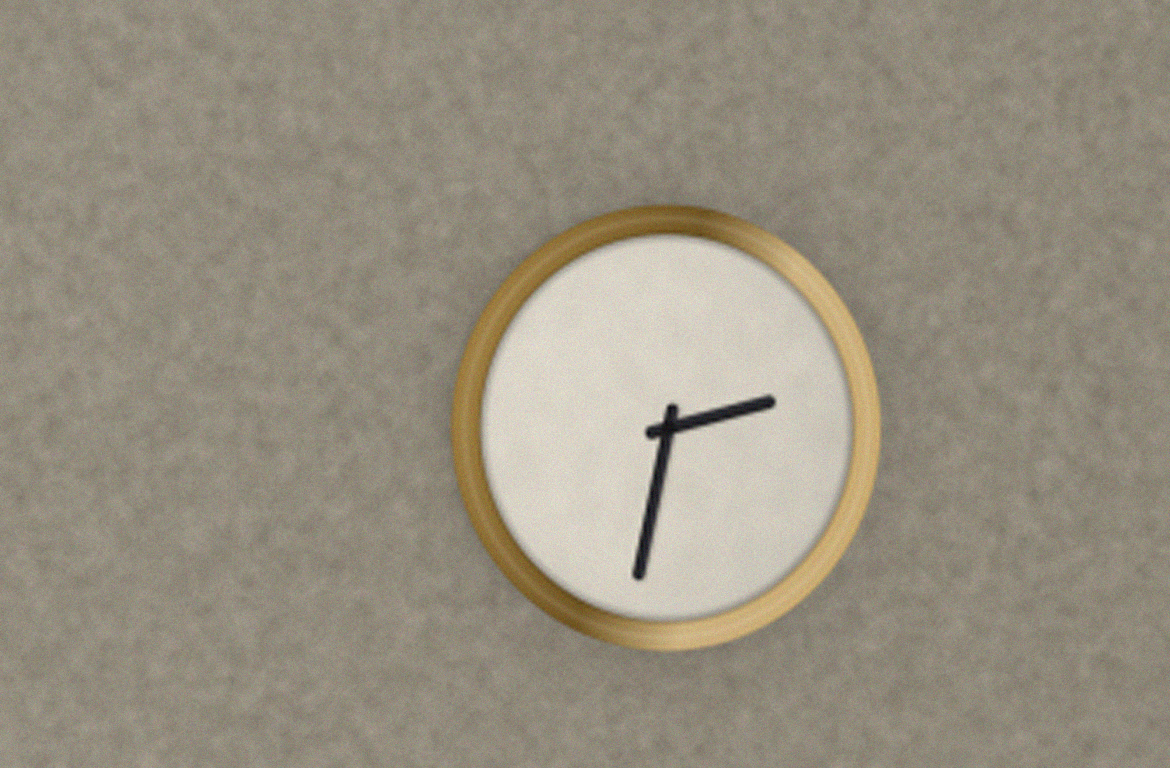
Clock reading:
2 h 32 min
